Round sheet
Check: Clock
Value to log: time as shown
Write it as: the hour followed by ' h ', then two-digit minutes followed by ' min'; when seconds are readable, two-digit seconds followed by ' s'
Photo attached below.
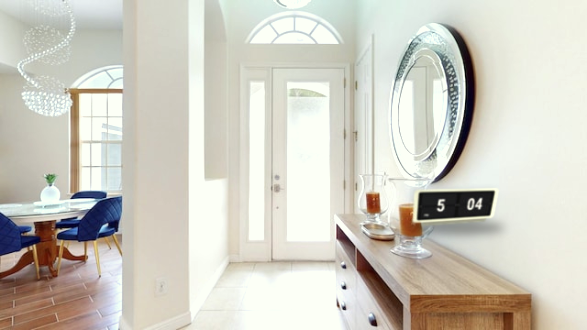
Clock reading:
5 h 04 min
